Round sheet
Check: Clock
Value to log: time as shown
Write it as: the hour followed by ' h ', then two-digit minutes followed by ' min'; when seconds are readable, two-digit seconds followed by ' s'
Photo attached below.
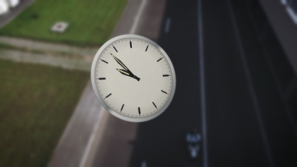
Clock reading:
9 h 53 min
